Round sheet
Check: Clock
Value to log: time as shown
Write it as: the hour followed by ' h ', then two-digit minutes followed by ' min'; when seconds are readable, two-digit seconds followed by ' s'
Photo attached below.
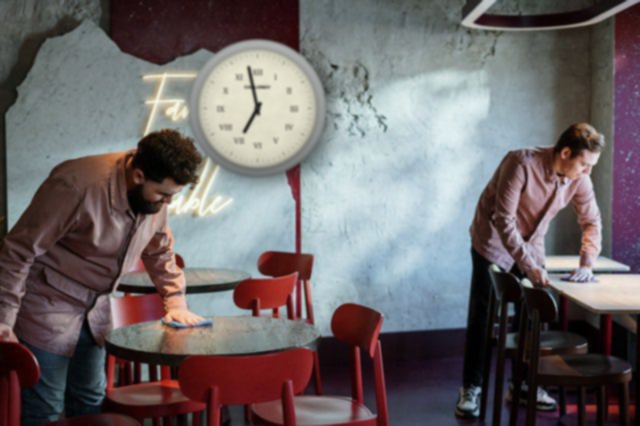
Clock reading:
6 h 58 min
